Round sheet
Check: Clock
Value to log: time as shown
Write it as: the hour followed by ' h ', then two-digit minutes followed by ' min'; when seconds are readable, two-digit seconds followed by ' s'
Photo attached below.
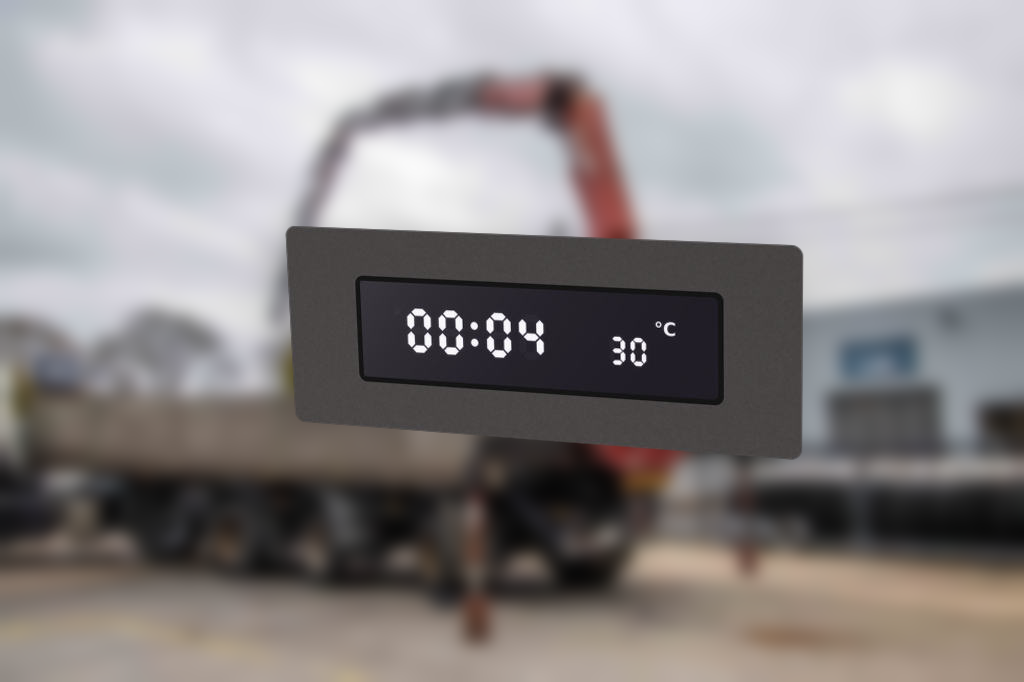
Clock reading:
0 h 04 min
